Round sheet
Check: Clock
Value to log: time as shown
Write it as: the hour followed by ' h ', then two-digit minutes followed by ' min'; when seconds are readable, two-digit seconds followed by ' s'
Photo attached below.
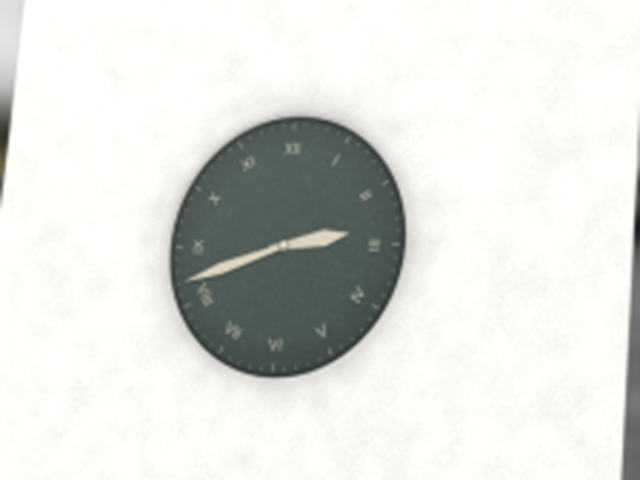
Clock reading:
2 h 42 min
